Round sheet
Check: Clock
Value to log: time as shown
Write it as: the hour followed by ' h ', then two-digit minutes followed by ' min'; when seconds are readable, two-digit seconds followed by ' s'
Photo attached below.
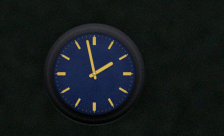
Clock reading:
1 h 58 min
